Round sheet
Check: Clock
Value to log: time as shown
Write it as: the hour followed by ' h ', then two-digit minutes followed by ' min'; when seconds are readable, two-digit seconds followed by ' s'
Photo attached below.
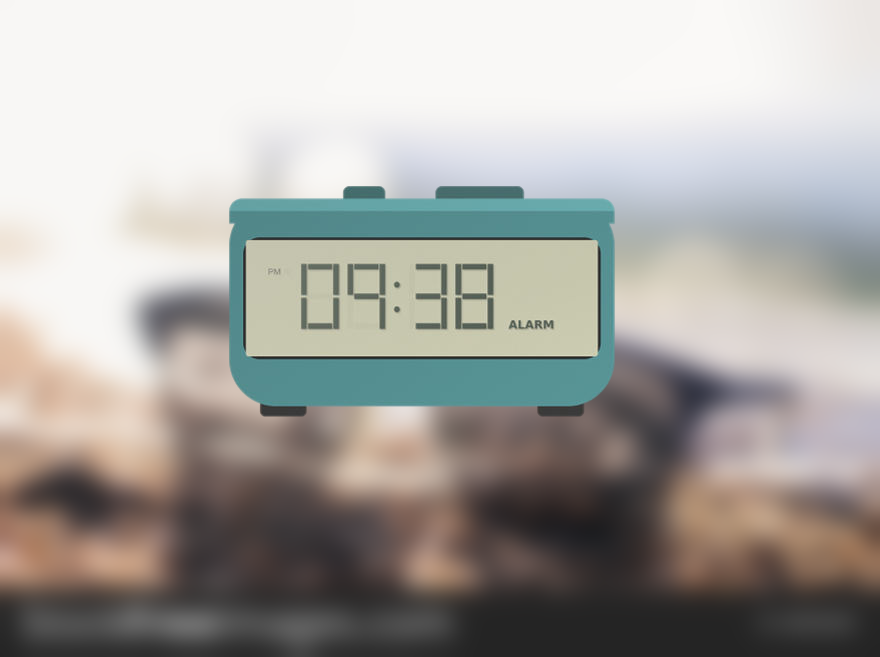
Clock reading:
9 h 38 min
